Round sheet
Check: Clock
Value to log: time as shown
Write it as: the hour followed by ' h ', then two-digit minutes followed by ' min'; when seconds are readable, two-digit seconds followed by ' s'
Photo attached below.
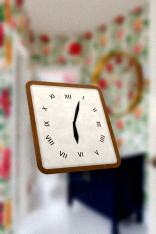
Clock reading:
6 h 04 min
